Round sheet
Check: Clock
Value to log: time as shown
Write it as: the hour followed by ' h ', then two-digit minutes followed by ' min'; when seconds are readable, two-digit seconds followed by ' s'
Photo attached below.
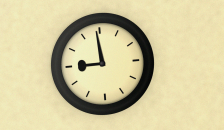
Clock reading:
8 h 59 min
